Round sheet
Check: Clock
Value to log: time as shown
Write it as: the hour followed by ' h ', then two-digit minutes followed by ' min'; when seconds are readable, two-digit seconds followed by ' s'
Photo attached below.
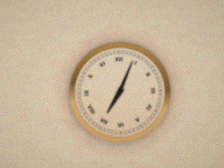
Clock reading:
7 h 04 min
